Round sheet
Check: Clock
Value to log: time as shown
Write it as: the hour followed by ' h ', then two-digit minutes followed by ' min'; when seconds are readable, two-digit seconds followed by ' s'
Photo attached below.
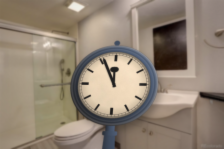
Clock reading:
11 h 56 min
